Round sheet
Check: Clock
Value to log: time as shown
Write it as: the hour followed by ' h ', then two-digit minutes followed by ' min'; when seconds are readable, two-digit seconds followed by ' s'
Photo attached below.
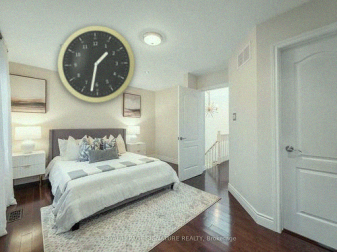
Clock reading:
1 h 32 min
